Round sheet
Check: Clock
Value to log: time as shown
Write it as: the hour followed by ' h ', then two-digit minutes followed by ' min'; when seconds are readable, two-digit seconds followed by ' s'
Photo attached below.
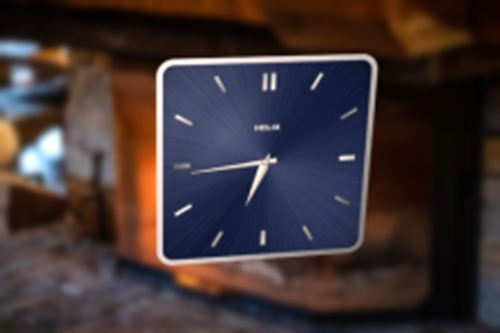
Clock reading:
6 h 44 min
